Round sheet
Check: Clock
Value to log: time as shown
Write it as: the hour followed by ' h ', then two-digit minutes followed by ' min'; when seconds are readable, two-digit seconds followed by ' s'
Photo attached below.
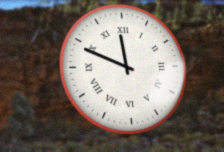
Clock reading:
11 h 49 min
